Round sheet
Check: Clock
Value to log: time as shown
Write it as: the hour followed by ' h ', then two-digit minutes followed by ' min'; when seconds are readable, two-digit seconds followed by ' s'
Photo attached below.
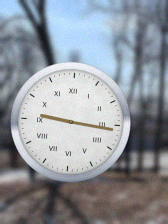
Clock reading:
9 h 16 min
